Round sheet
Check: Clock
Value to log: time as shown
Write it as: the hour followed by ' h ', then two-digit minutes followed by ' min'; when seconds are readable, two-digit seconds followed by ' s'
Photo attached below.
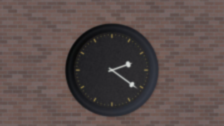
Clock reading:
2 h 21 min
